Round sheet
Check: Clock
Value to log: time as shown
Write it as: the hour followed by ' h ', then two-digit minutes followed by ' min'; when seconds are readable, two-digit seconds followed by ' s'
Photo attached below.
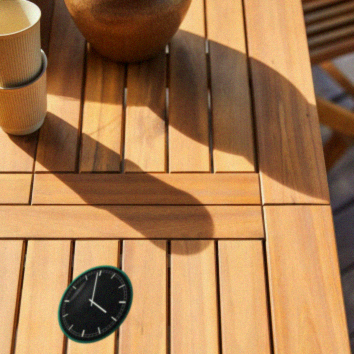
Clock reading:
3 h 59 min
